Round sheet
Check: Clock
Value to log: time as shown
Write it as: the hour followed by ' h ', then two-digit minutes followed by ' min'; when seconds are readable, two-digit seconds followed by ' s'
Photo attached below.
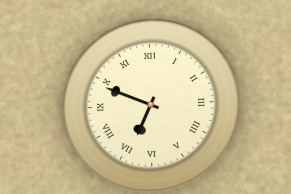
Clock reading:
6 h 49 min
